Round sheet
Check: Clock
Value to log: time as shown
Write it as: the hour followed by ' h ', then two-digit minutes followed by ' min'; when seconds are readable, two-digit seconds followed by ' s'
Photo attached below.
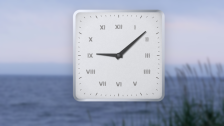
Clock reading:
9 h 08 min
